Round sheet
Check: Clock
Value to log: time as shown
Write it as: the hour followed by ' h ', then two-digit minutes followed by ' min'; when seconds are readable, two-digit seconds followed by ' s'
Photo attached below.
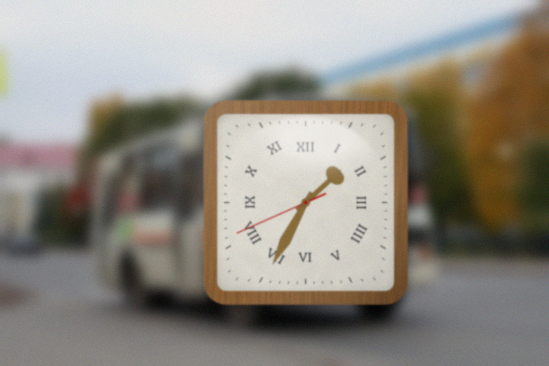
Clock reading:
1 h 34 min 41 s
